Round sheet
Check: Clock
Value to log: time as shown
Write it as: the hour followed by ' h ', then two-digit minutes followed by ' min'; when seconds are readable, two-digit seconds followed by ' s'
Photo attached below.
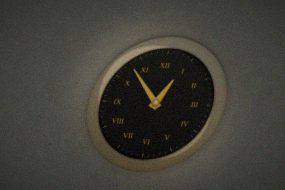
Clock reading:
12 h 53 min
